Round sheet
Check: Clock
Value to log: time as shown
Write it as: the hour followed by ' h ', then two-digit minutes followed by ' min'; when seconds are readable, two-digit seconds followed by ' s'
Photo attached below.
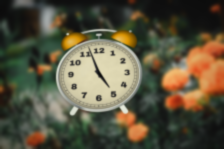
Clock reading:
4 h 57 min
